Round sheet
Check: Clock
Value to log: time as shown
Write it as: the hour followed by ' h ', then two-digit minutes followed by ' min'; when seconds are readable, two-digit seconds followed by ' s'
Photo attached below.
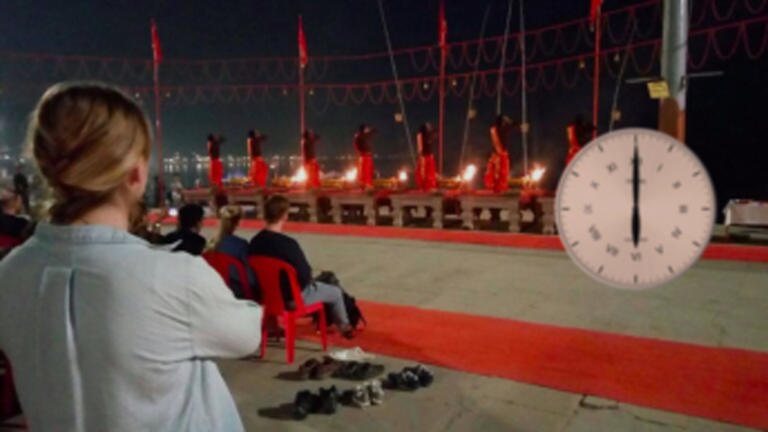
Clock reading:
6 h 00 min
